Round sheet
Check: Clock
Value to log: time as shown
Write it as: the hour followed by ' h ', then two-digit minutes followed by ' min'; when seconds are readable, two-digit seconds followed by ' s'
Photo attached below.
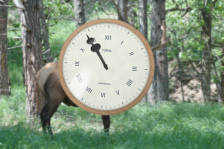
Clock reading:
10 h 54 min
